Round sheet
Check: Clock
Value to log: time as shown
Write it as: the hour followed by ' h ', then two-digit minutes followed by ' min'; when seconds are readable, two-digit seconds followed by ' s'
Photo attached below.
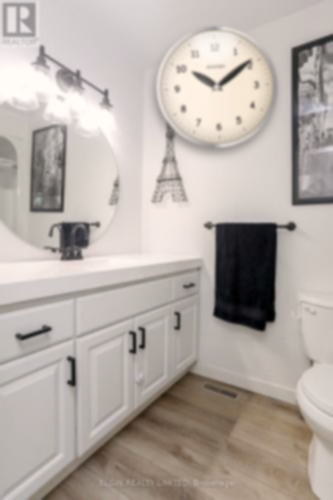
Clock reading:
10 h 09 min
